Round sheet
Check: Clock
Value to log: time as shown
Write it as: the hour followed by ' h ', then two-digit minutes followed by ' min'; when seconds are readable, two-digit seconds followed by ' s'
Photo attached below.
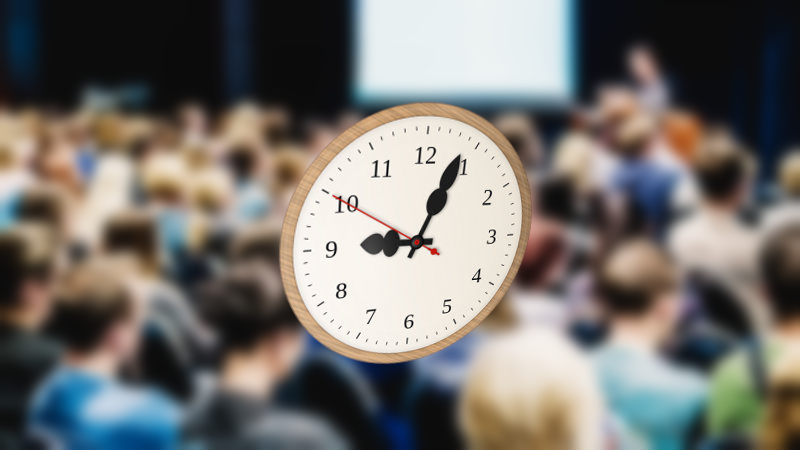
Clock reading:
9 h 03 min 50 s
